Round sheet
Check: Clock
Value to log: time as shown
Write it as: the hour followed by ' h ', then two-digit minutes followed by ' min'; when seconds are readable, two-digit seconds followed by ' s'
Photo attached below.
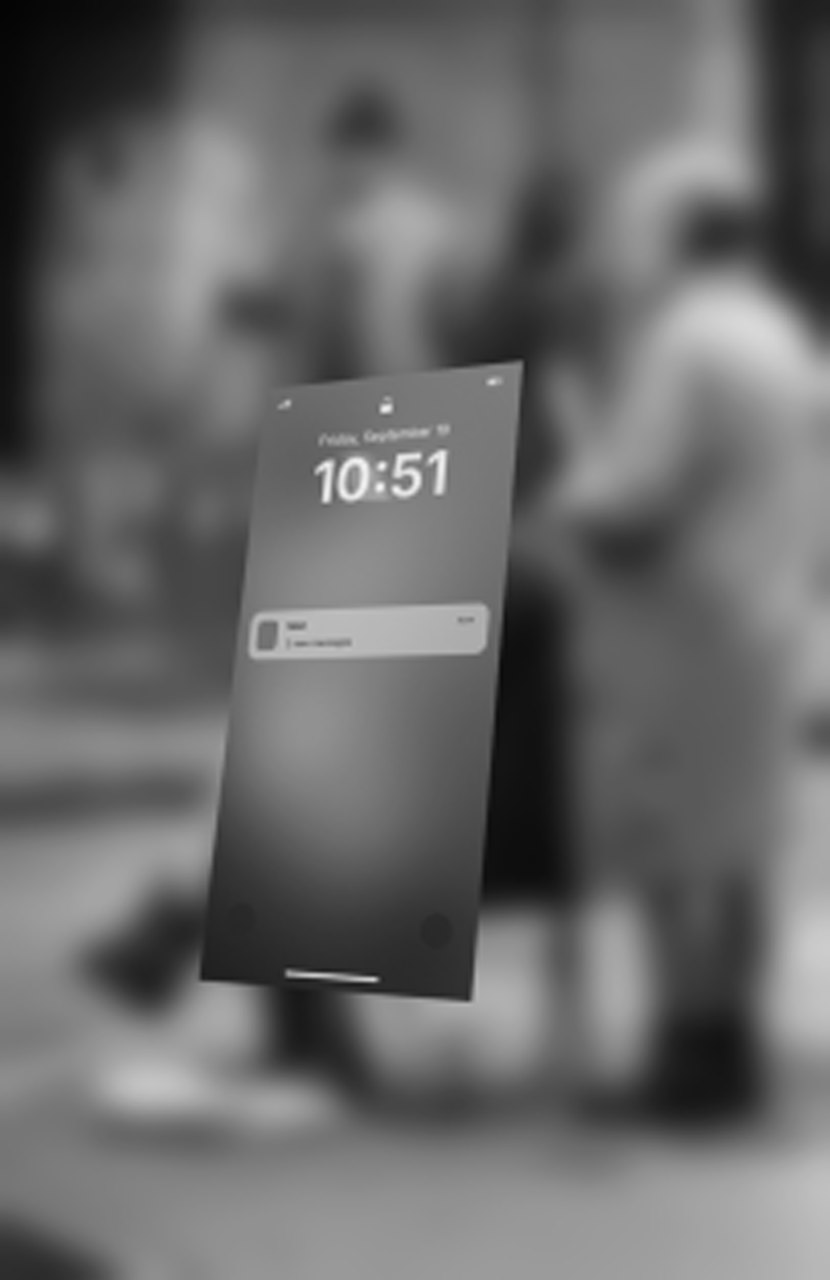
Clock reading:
10 h 51 min
